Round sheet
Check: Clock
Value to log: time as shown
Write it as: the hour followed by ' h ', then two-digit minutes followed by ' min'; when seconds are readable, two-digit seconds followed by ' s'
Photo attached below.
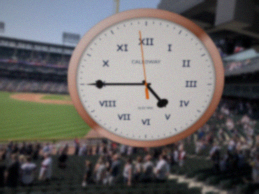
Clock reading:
4 h 44 min 59 s
